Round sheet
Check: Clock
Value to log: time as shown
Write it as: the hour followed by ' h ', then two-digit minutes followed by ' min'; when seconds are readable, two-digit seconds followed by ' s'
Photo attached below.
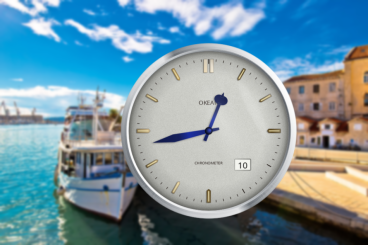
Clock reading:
12 h 43 min
